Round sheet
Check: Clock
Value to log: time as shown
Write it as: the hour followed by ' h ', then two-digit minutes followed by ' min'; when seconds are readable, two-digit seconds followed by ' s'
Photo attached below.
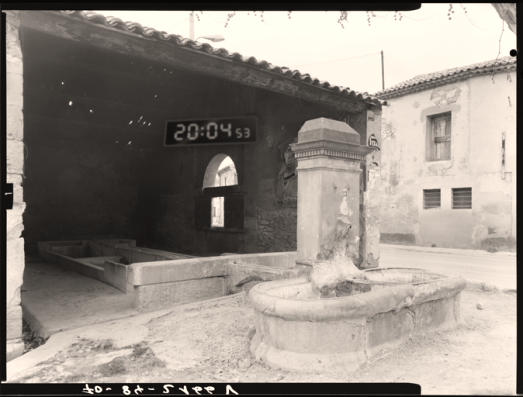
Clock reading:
20 h 04 min 53 s
